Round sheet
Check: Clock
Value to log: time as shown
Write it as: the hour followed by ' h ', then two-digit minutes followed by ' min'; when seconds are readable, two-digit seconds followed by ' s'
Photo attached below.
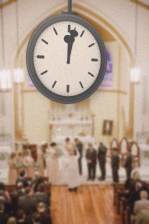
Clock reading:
12 h 02 min
